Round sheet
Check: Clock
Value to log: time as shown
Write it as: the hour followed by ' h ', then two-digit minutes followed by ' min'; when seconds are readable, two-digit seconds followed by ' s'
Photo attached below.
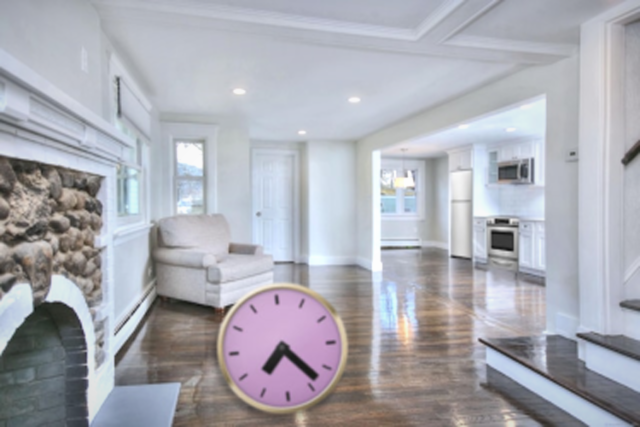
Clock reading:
7 h 23 min
